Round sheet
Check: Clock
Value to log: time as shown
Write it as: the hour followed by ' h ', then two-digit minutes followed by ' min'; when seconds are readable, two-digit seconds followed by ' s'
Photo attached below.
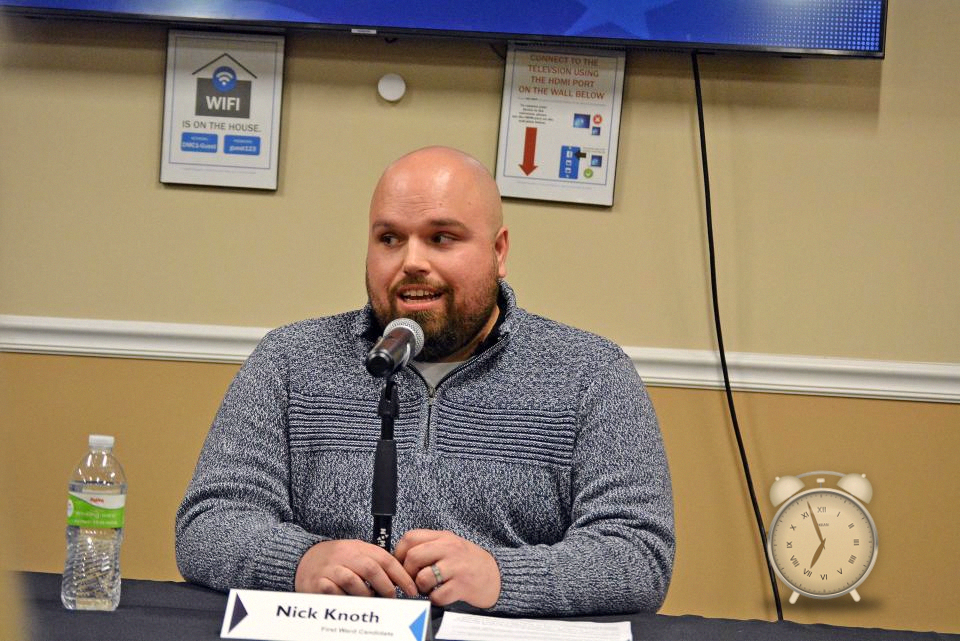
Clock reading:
6 h 57 min
